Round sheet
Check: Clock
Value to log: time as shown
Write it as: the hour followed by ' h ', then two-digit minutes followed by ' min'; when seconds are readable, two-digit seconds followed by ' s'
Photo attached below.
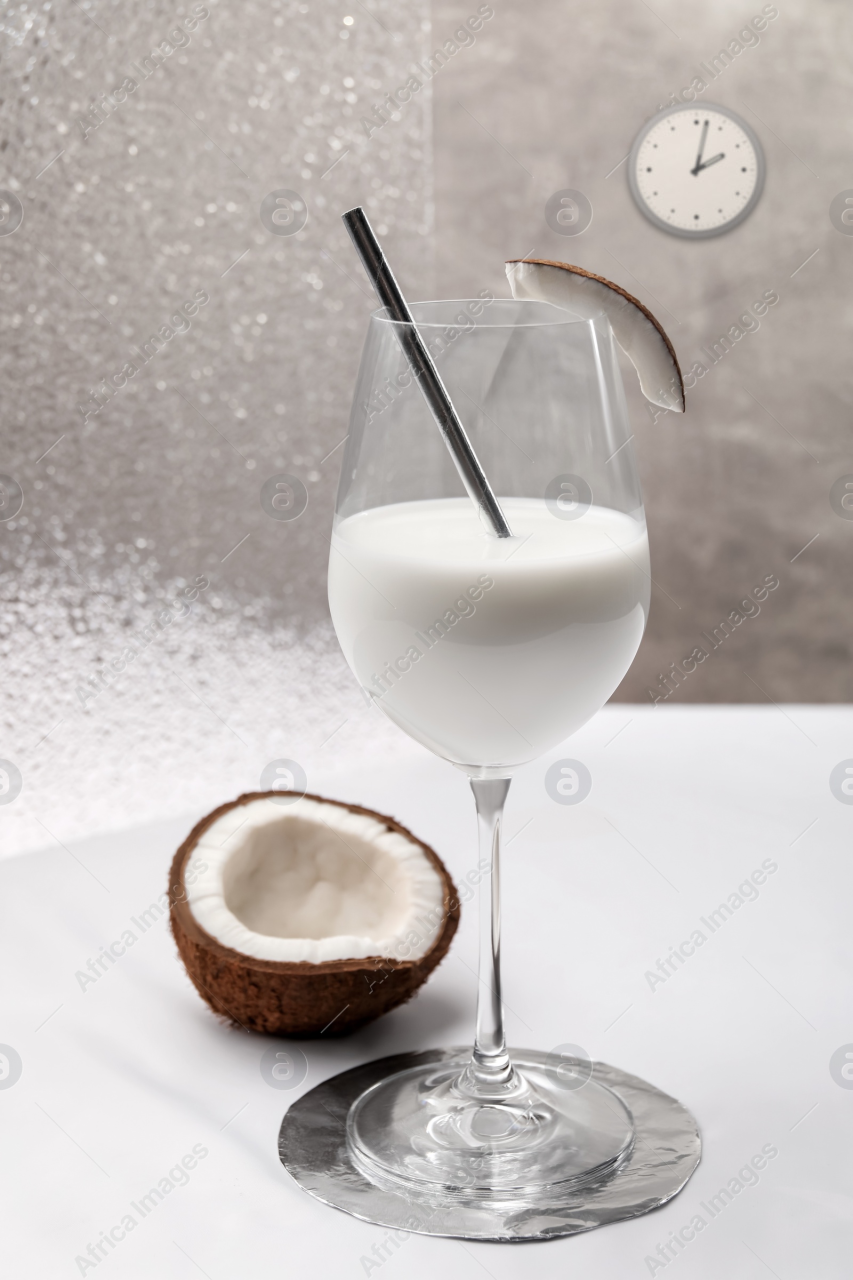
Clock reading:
2 h 02 min
